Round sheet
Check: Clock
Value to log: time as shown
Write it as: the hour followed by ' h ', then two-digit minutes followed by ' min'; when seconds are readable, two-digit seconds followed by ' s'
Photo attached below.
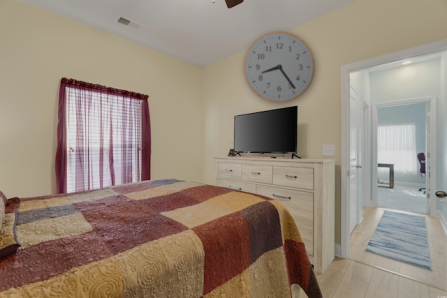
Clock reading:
8 h 24 min
